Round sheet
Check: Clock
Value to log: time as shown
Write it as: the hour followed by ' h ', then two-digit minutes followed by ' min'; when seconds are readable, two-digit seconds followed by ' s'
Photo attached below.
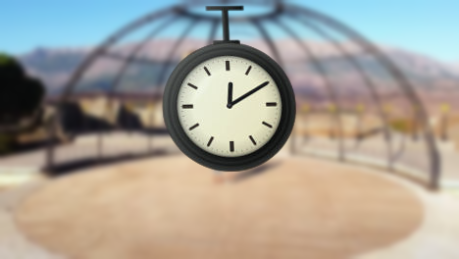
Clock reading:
12 h 10 min
